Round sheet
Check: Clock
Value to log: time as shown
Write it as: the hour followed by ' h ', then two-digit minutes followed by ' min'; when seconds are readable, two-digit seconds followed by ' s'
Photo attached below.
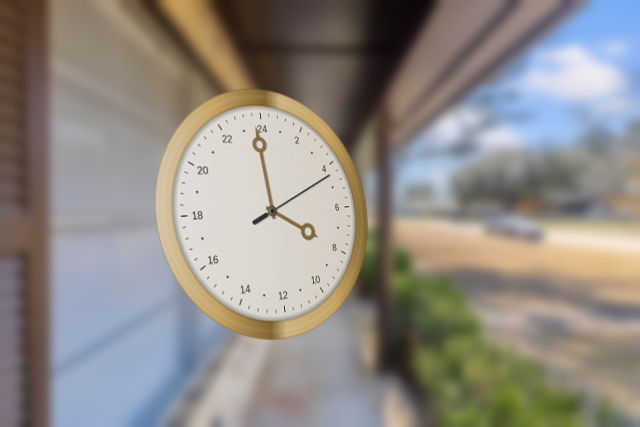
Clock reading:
7 h 59 min 11 s
